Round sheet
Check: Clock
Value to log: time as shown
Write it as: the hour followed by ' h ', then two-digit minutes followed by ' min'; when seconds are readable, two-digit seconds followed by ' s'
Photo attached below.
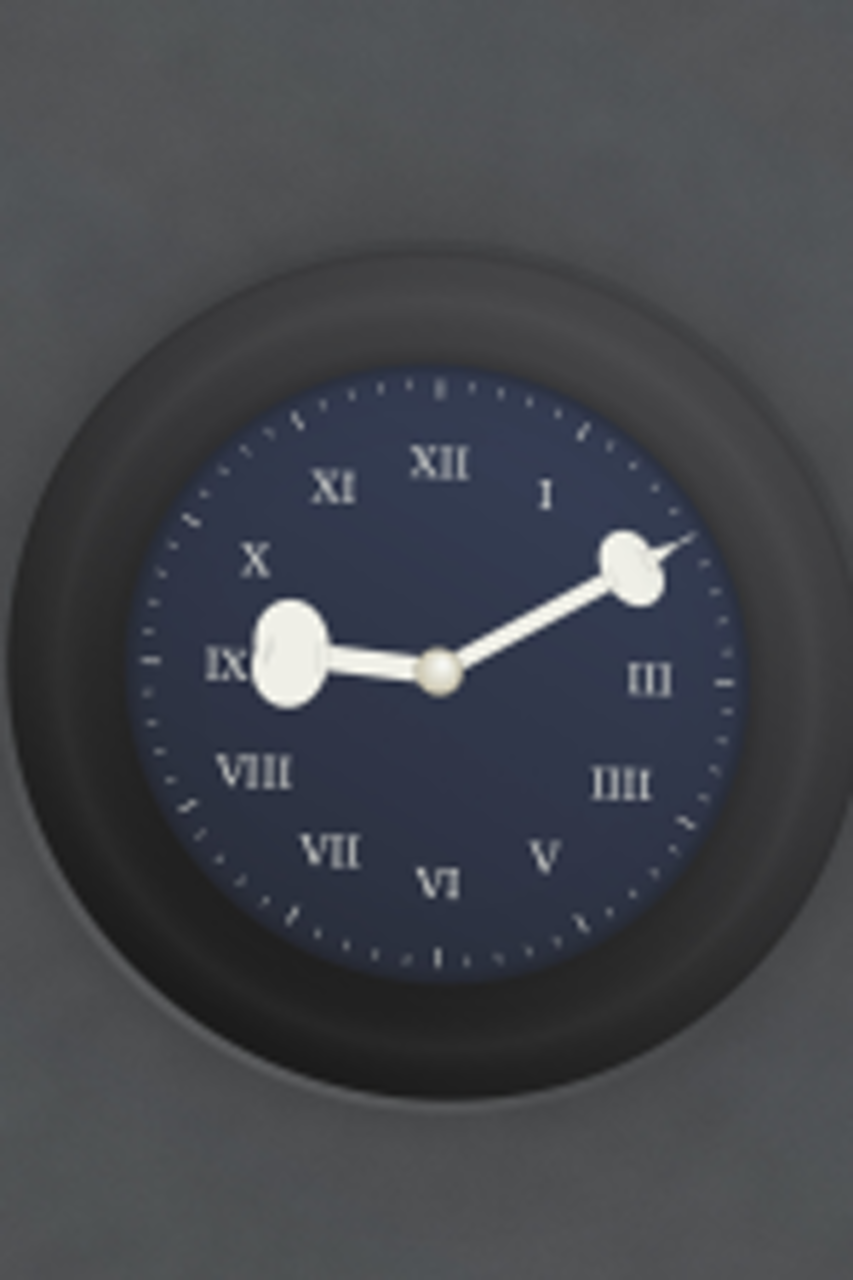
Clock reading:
9 h 10 min
